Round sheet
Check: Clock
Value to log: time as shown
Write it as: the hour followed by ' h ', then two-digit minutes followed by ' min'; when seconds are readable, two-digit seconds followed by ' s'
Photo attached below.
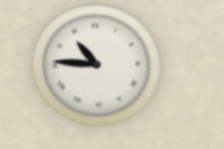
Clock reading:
10 h 46 min
